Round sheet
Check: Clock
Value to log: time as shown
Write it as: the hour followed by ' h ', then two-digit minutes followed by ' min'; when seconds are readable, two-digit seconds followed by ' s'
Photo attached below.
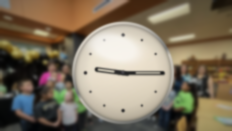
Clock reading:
9 h 15 min
